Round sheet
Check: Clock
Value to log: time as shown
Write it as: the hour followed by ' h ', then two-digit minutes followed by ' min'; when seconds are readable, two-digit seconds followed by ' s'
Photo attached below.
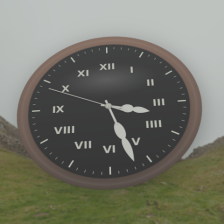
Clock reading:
3 h 26 min 49 s
